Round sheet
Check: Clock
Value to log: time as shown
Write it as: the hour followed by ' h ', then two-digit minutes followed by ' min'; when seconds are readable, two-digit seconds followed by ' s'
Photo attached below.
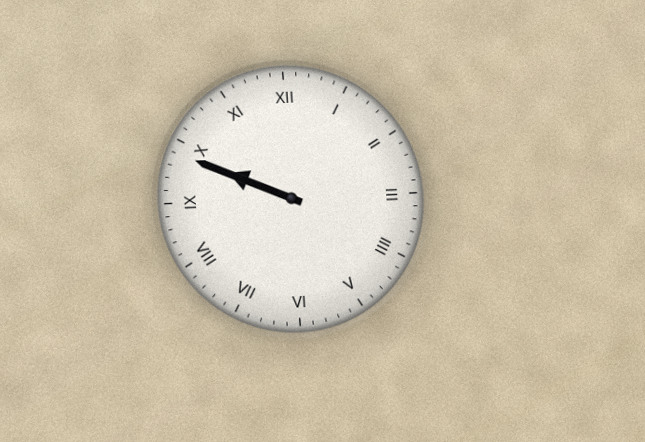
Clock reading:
9 h 49 min
